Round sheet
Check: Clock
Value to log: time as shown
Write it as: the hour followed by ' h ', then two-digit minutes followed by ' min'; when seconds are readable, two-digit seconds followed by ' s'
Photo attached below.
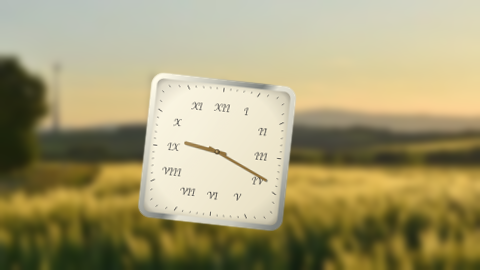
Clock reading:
9 h 19 min
